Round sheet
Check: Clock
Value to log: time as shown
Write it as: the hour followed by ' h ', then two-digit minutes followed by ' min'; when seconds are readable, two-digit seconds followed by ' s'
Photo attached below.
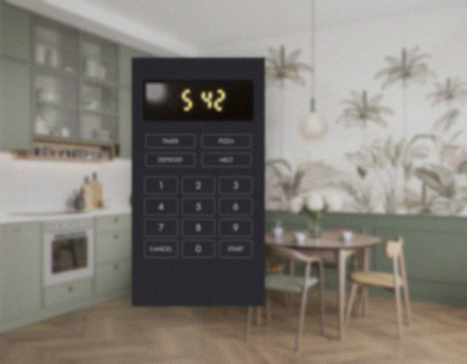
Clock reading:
5 h 42 min
